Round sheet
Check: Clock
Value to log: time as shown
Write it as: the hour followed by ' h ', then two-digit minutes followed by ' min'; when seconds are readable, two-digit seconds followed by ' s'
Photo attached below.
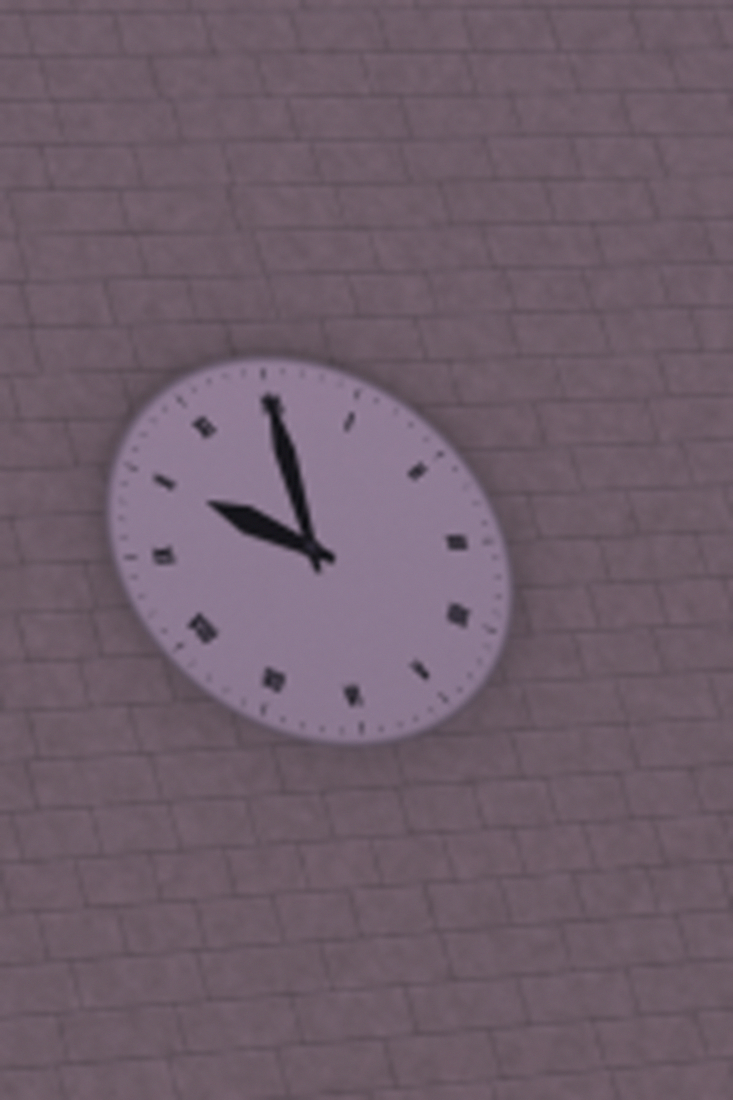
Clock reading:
10 h 00 min
